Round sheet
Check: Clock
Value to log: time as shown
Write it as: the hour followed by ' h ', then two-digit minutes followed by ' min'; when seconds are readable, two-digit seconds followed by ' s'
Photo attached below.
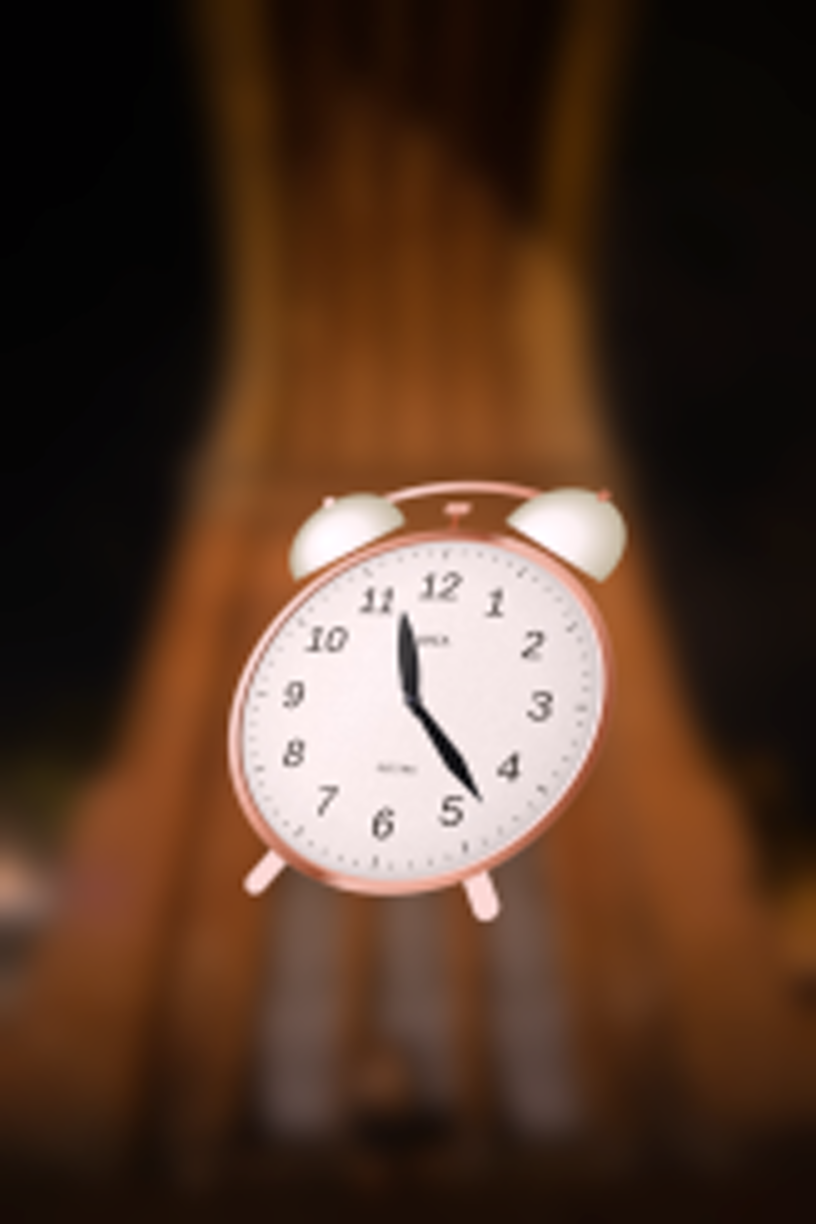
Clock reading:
11 h 23 min
